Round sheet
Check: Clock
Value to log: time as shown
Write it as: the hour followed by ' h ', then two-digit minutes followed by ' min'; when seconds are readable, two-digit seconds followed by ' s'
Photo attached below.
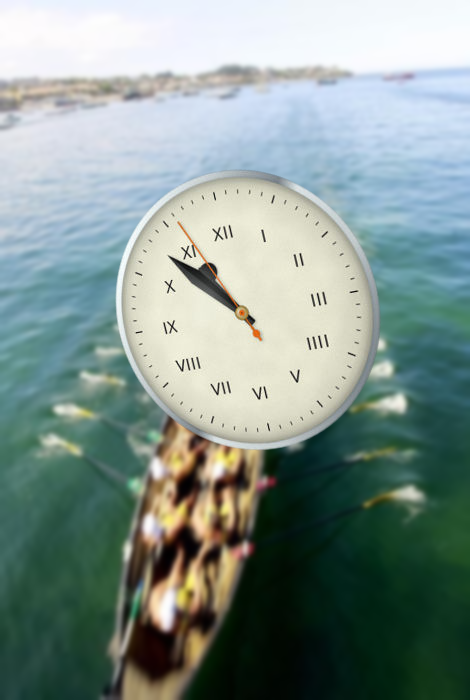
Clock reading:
10 h 52 min 56 s
